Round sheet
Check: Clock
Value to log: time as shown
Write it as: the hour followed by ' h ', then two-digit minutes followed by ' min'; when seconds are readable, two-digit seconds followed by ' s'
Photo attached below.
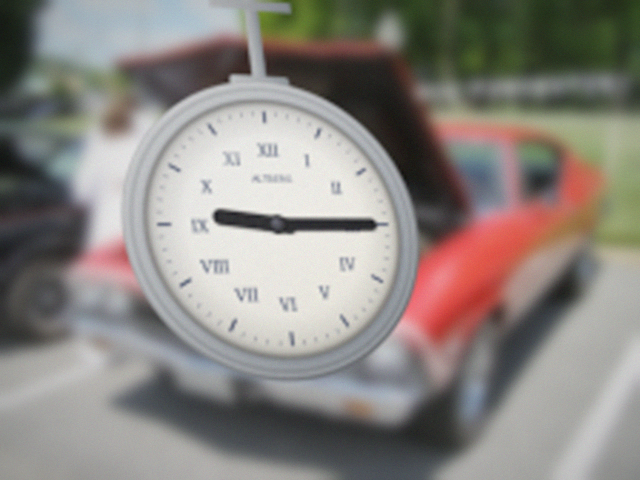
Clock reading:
9 h 15 min
